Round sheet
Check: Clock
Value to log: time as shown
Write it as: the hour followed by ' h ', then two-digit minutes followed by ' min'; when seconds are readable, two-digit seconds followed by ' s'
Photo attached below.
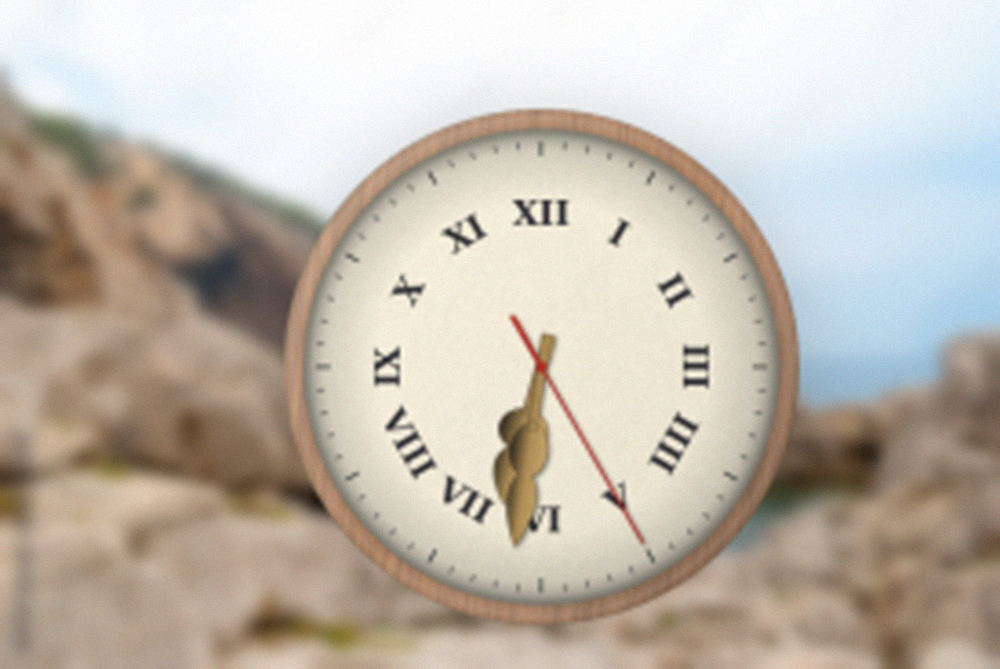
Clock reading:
6 h 31 min 25 s
